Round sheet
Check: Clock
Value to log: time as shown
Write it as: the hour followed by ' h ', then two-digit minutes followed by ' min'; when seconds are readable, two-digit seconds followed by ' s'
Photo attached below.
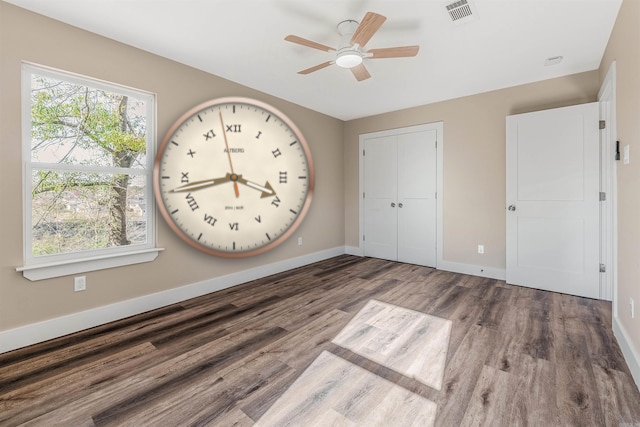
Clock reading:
3 h 42 min 58 s
